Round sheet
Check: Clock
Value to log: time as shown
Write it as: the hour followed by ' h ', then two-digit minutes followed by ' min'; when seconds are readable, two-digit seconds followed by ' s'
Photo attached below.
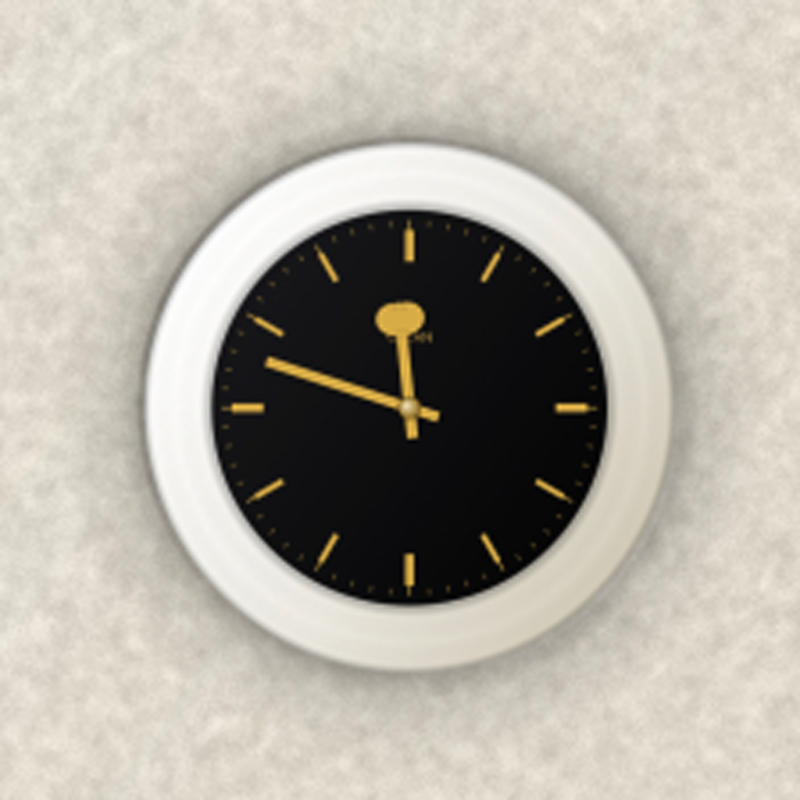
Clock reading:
11 h 48 min
